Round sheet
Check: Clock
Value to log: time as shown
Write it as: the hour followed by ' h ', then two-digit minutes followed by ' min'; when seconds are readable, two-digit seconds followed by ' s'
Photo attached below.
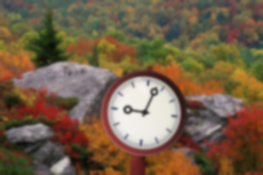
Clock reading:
9 h 03 min
